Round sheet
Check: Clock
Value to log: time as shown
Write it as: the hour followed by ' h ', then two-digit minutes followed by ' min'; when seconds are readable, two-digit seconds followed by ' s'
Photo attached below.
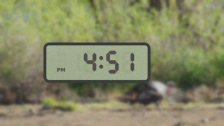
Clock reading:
4 h 51 min
